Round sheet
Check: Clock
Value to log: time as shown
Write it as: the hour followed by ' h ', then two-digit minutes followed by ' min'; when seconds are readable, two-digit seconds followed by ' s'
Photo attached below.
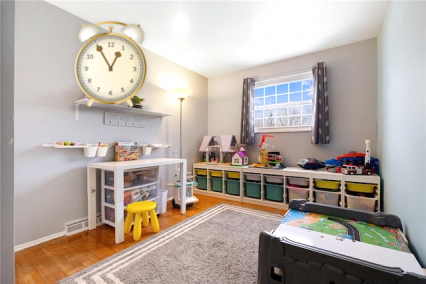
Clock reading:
12 h 55 min
